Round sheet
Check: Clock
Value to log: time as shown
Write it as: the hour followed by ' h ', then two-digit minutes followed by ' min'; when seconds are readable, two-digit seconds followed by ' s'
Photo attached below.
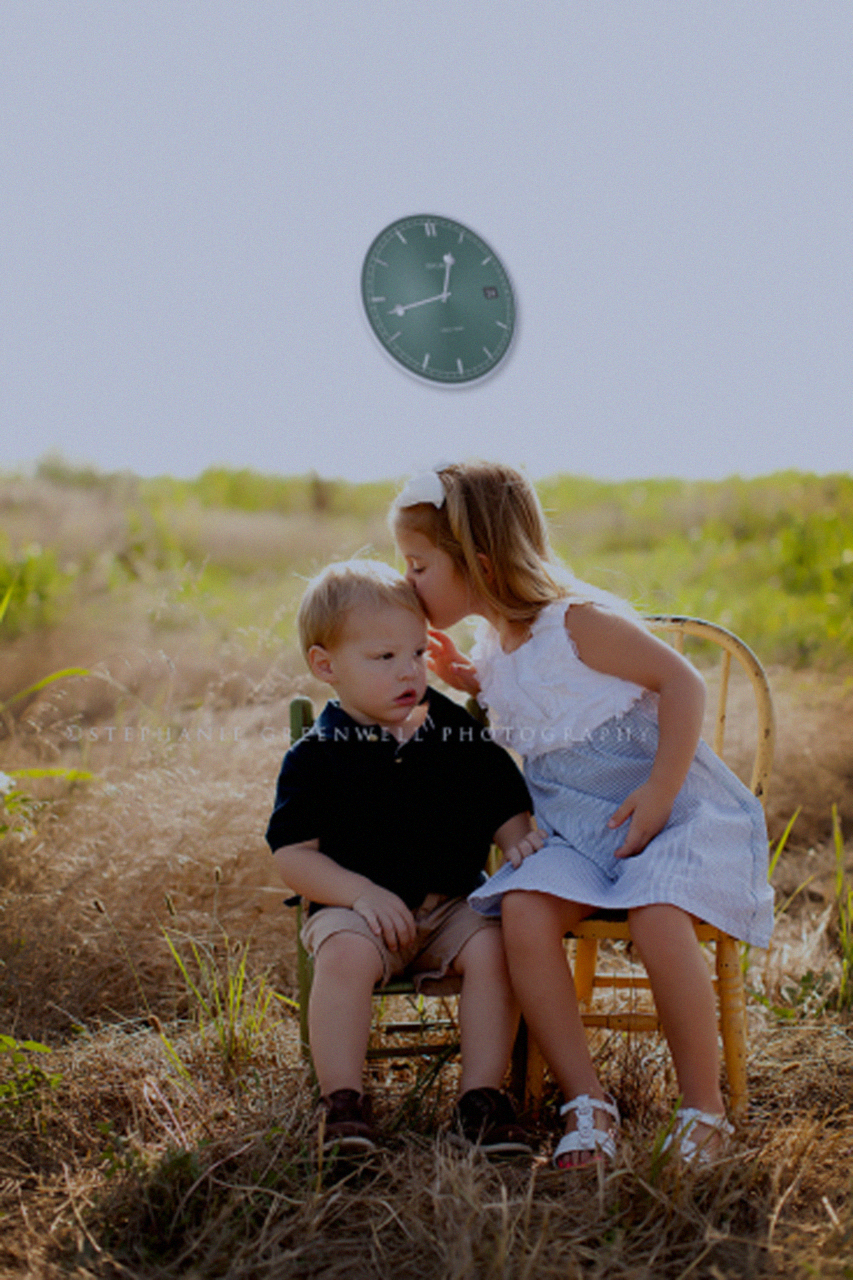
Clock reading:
12 h 43 min
